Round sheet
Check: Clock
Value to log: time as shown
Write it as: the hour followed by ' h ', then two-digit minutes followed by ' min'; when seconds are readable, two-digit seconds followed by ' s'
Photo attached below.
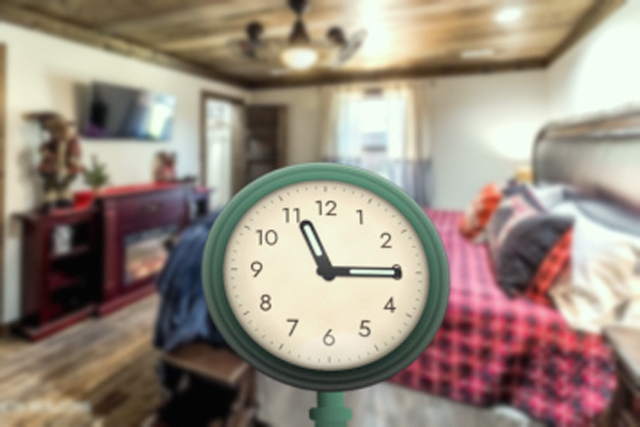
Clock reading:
11 h 15 min
